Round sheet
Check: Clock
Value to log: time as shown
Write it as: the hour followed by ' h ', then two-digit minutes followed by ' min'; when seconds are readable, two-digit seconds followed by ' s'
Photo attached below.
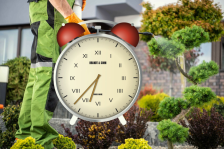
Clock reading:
6 h 37 min
